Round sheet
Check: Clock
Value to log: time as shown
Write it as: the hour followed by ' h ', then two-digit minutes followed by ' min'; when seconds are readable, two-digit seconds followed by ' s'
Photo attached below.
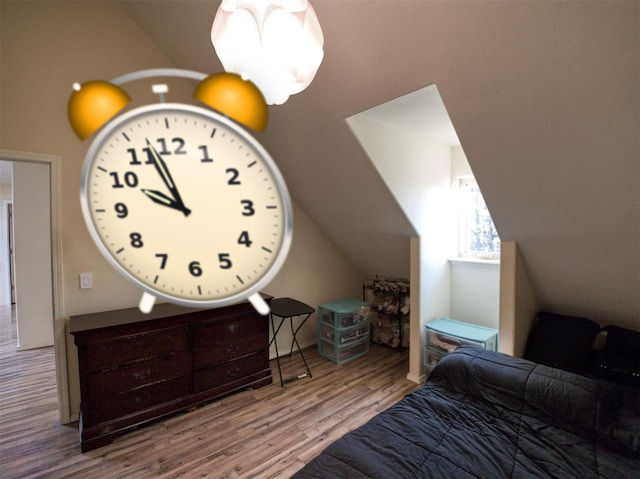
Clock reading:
9 h 57 min
